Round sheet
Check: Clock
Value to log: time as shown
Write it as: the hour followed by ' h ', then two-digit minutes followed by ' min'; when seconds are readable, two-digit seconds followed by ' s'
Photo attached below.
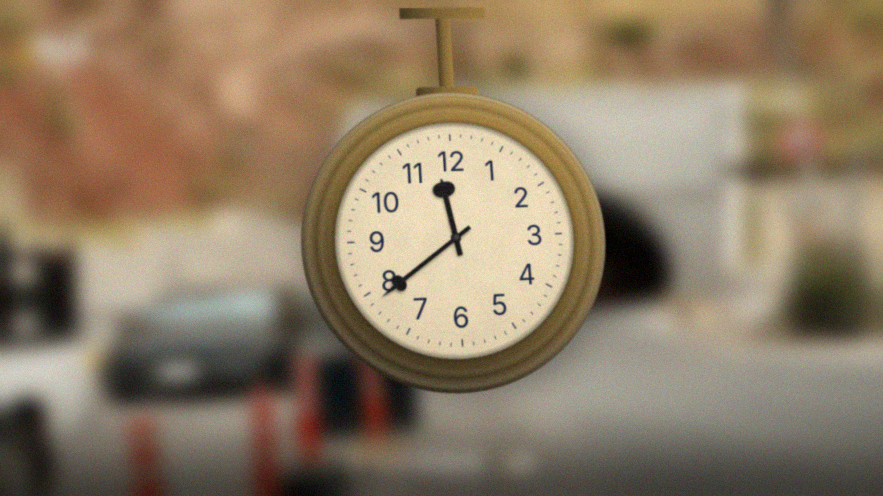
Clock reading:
11 h 39 min
